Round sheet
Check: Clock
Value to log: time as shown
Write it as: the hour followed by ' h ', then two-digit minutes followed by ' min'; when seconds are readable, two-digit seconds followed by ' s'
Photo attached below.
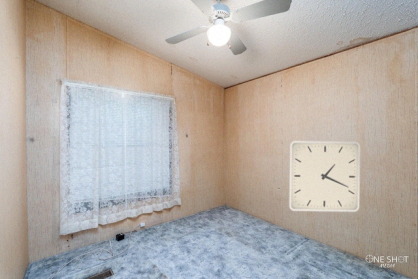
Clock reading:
1 h 19 min
